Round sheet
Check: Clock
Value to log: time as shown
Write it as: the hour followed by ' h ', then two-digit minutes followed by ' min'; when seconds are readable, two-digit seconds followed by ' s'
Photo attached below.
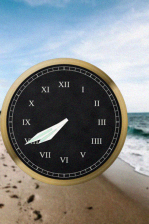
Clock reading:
7 h 40 min
